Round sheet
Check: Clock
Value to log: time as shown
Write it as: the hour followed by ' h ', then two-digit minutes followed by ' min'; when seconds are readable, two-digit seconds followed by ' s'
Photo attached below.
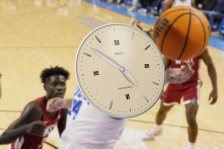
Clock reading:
4 h 52 min
